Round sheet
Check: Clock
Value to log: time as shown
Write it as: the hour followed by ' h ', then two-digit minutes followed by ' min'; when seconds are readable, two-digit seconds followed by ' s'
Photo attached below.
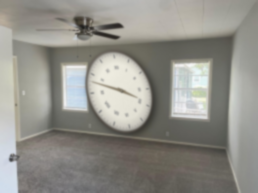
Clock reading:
3 h 48 min
